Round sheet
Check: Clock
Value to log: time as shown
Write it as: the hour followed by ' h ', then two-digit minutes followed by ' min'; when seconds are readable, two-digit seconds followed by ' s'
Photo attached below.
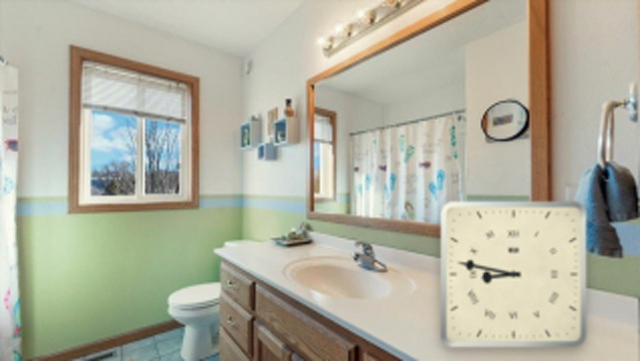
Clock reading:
8 h 47 min
